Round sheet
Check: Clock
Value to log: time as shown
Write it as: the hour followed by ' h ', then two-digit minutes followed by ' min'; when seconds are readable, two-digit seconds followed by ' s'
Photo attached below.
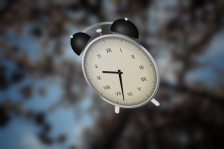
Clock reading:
9 h 33 min
